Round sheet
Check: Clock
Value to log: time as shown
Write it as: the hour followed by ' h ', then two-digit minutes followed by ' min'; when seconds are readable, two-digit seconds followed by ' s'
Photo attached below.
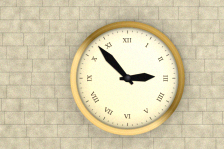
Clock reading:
2 h 53 min
